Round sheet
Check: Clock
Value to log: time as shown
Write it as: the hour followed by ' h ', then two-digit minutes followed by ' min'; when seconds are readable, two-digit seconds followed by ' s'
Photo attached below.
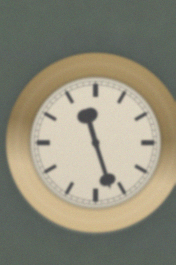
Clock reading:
11 h 27 min
